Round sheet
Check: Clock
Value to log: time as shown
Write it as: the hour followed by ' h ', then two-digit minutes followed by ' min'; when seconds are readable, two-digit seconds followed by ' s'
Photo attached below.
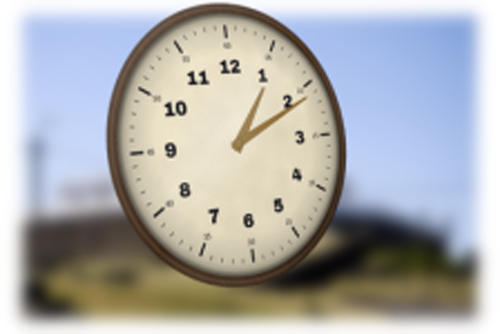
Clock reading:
1 h 11 min
